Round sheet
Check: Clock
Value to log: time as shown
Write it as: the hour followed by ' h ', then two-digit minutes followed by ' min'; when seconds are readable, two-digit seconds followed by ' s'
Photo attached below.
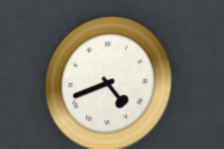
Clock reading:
4 h 42 min
